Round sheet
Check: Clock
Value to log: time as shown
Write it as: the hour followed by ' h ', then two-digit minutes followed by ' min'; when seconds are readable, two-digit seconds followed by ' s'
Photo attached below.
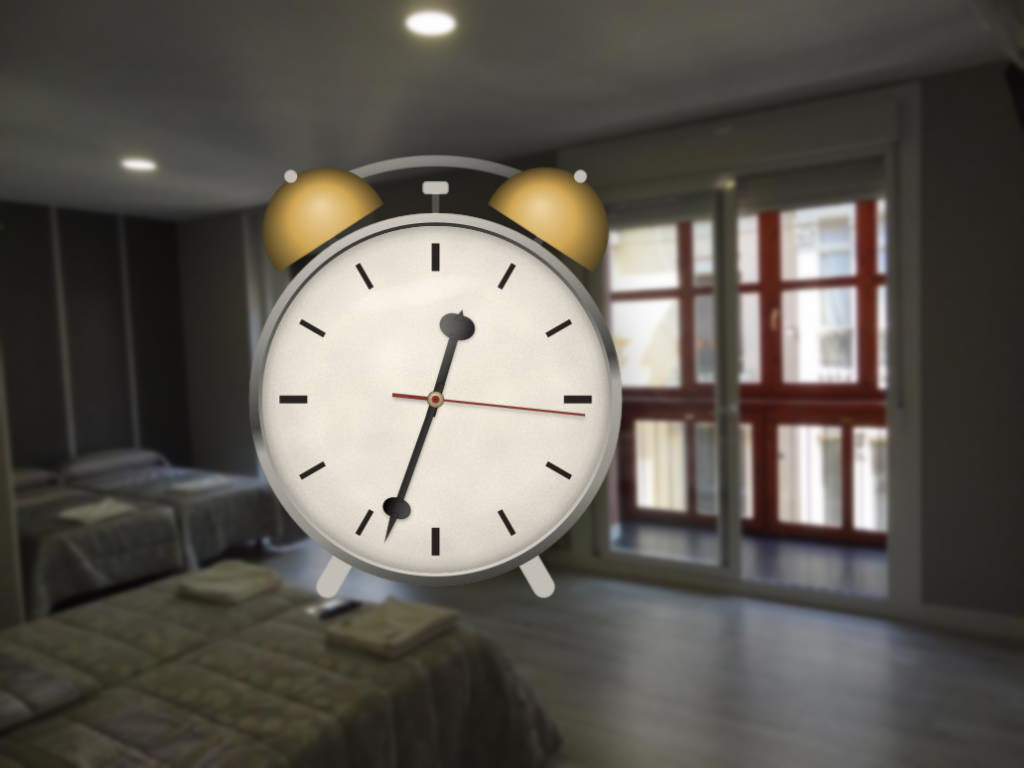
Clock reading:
12 h 33 min 16 s
